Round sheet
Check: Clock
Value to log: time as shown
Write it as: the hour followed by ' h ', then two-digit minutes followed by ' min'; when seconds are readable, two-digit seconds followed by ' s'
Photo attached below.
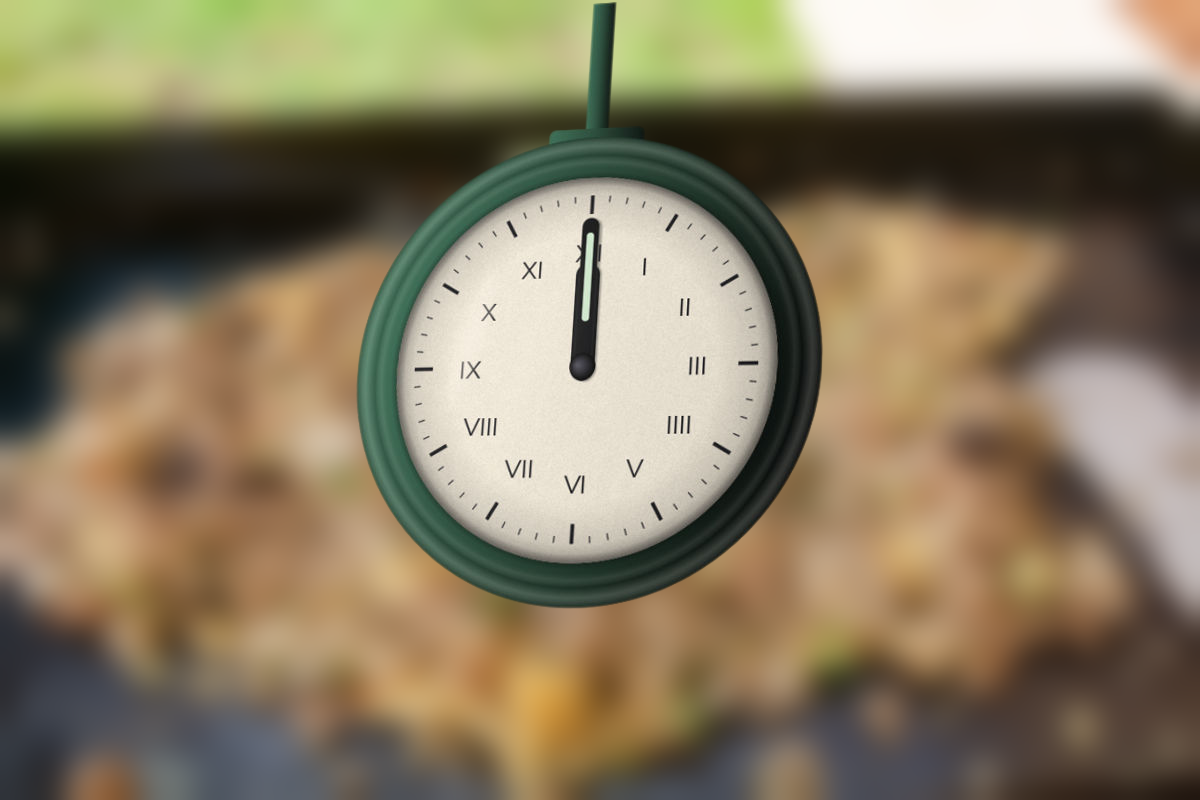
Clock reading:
12 h 00 min
